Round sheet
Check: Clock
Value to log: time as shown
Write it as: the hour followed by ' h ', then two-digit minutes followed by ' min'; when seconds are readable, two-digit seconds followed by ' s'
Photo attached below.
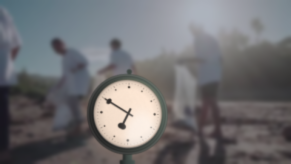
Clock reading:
6 h 50 min
